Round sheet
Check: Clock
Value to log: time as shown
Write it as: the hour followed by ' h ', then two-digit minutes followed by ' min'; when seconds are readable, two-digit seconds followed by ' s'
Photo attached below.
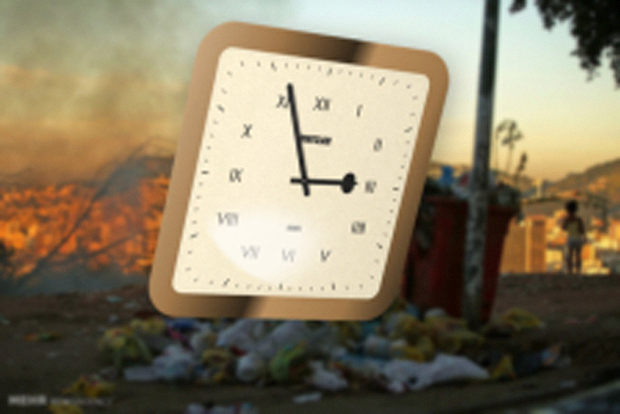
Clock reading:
2 h 56 min
